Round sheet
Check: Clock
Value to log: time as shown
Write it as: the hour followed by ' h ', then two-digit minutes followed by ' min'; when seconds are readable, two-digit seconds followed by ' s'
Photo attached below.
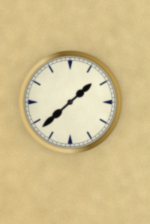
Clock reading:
1 h 38 min
